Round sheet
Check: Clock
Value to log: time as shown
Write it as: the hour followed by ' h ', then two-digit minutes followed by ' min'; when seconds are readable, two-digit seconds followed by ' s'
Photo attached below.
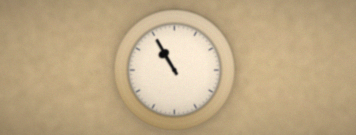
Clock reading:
10 h 55 min
